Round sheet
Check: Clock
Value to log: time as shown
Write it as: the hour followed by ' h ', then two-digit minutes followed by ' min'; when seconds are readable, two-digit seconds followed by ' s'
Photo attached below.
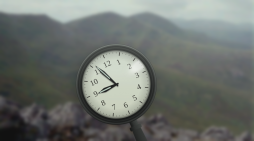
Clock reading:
8 h 56 min
